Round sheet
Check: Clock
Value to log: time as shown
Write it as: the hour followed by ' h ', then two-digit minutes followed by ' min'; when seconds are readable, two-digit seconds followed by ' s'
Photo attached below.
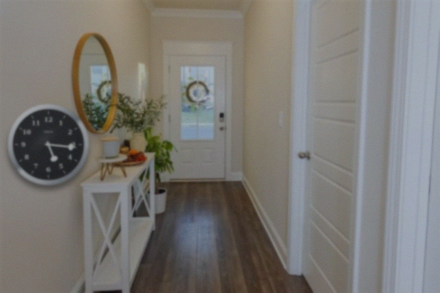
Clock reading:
5 h 16 min
